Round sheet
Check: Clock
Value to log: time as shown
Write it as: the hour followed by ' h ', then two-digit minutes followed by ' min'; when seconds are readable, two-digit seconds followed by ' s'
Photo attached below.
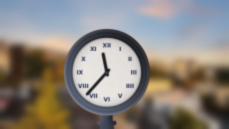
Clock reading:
11 h 37 min
